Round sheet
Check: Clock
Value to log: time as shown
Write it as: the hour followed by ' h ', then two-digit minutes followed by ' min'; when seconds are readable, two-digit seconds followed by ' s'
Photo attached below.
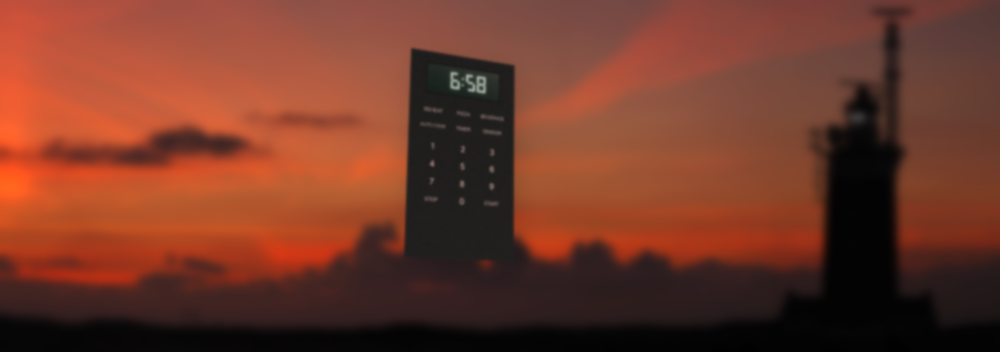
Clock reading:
6 h 58 min
